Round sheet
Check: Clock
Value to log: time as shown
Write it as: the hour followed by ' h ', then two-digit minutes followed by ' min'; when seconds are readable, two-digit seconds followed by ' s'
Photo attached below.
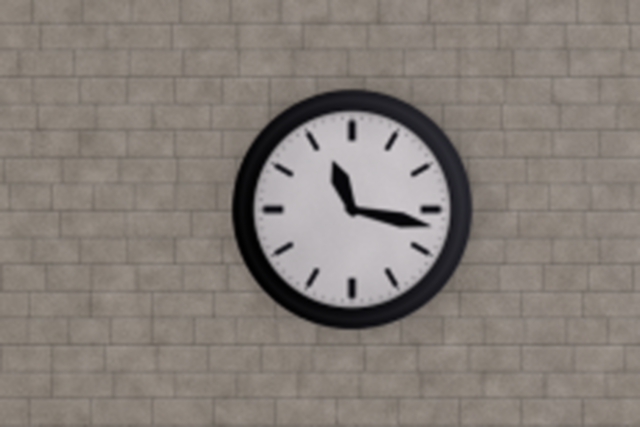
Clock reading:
11 h 17 min
